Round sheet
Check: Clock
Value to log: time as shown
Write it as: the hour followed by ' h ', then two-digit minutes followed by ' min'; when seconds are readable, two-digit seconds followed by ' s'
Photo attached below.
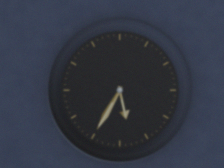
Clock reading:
5 h 35 min
